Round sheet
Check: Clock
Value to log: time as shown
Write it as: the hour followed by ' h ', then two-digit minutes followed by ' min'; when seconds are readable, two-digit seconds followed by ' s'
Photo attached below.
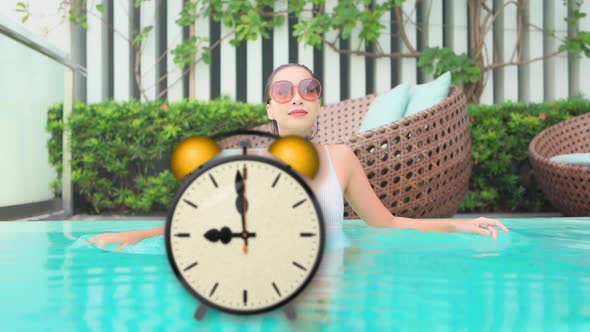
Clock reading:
8 h 59 min 00 s
